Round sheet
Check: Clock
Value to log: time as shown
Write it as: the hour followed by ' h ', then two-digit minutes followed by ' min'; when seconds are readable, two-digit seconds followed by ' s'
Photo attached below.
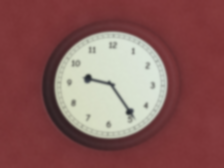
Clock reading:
9 h 24 min
